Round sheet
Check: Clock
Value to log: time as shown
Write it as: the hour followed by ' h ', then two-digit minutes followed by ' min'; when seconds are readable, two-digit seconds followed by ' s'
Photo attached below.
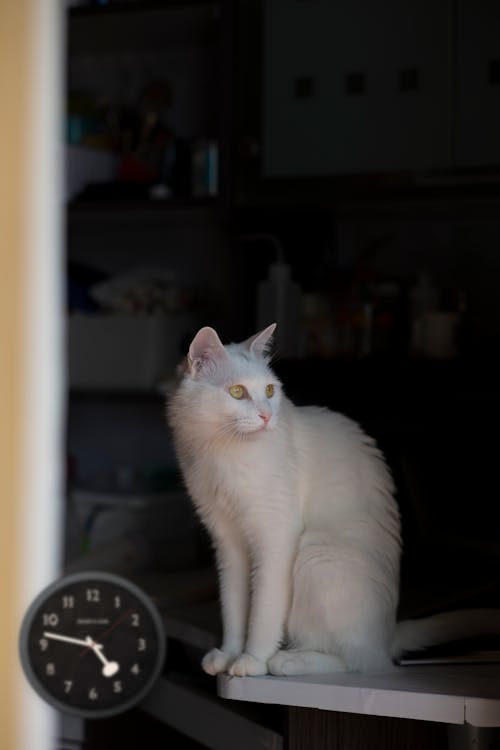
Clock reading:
4 h 47 min 08 s
